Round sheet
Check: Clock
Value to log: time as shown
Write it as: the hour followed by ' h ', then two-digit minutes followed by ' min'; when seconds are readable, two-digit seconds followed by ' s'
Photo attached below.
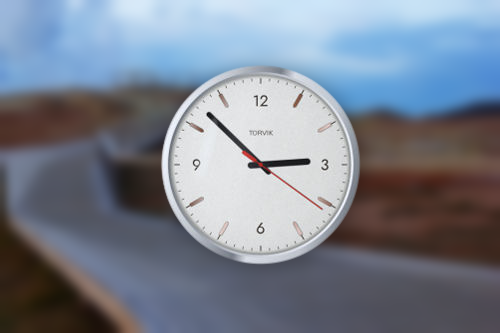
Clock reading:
2 h 52 min 21 s
